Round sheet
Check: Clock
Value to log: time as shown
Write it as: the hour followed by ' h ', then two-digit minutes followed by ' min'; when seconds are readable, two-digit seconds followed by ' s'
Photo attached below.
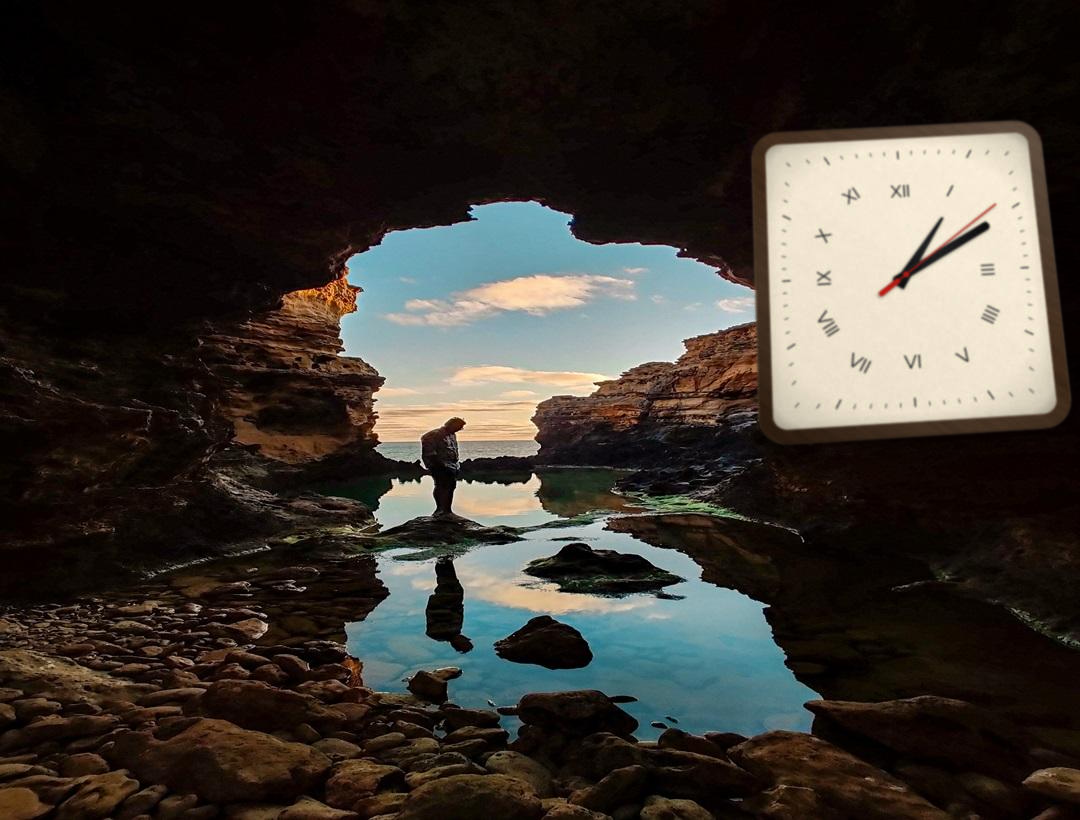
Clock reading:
1 h 10 min 09 s
